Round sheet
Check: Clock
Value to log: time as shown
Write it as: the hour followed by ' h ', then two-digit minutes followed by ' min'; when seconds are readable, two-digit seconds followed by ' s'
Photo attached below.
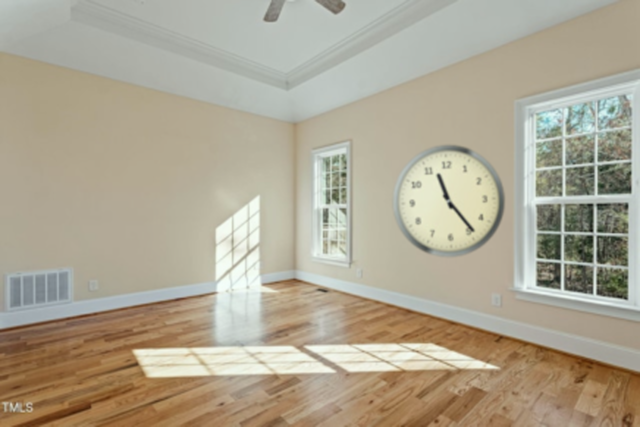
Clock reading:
11 h 24 min
